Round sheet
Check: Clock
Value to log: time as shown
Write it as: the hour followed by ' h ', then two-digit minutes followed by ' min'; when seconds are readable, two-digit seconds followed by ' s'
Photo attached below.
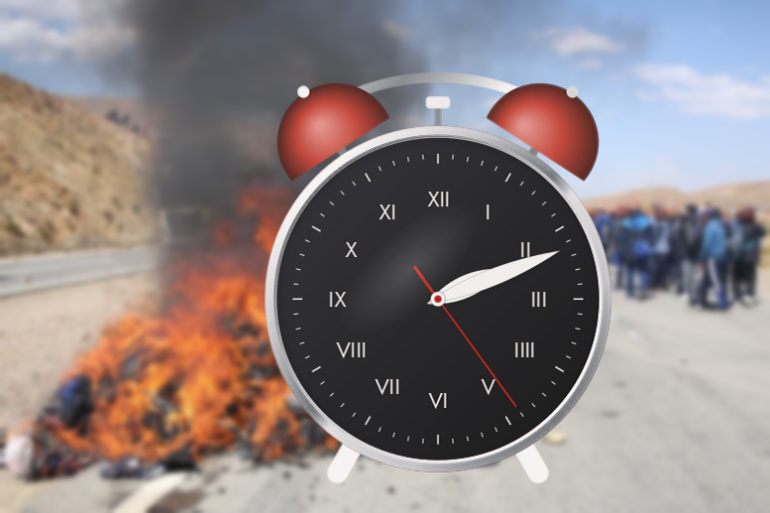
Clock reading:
2 h 11 min 24 s
